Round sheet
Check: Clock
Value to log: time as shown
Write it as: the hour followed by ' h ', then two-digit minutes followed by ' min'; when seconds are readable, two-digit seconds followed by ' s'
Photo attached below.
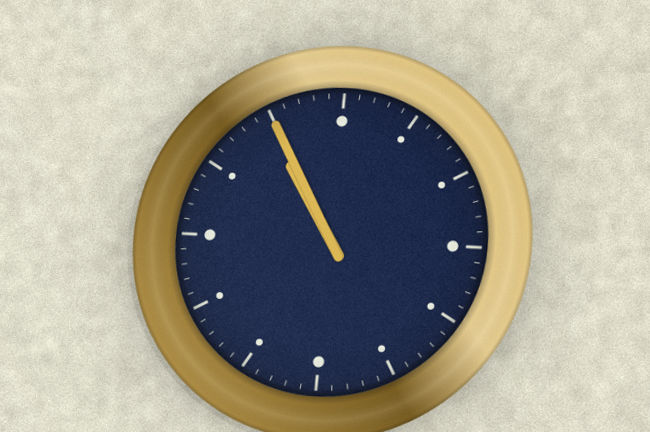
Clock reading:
10 h 55 min
